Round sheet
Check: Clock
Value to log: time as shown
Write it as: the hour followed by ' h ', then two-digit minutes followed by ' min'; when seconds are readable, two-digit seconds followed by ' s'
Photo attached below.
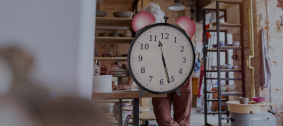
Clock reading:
11 h 27 min
